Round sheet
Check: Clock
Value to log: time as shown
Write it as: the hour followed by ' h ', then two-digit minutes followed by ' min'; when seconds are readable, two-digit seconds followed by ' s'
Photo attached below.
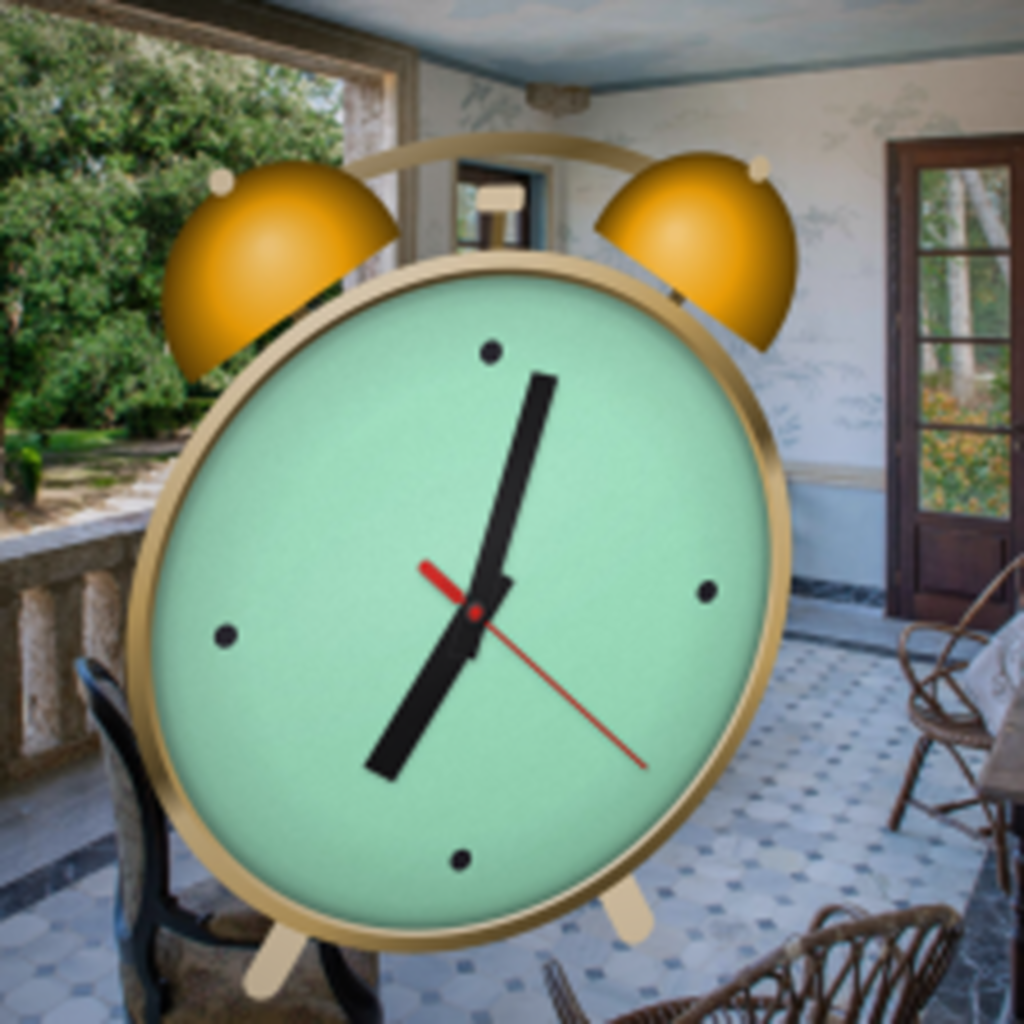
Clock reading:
7 h 02 min 22 s
